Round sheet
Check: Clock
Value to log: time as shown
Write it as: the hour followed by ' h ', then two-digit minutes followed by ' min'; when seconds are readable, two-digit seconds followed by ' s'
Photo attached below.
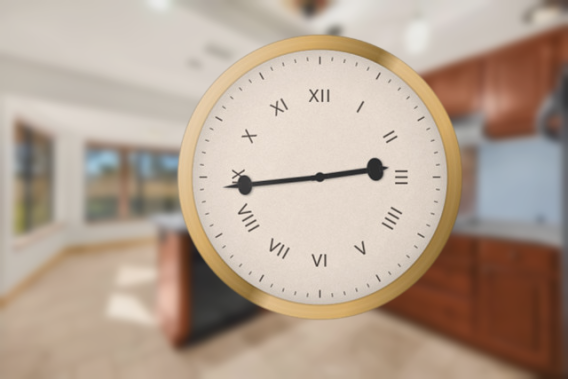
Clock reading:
2 h 44 min
